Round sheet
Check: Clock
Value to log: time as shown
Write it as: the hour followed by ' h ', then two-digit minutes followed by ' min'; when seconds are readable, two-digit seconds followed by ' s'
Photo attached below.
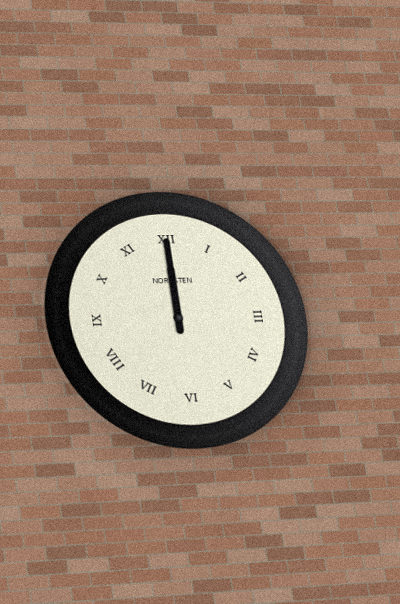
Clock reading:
12 h 00 min
